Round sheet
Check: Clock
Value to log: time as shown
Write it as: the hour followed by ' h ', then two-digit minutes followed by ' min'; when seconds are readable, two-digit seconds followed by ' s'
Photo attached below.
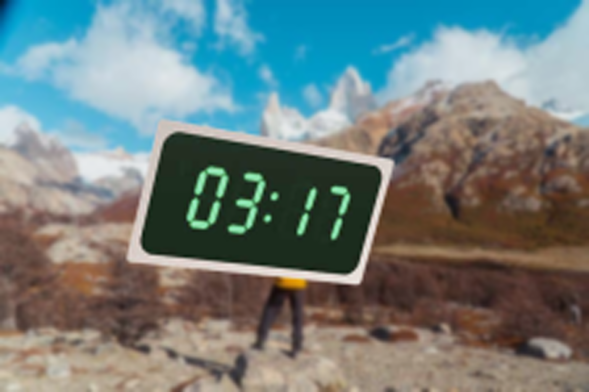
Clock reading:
3 h 17 min
